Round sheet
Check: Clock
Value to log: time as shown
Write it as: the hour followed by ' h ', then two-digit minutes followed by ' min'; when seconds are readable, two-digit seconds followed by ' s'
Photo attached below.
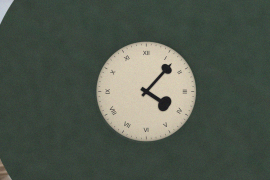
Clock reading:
4 h 07 min
